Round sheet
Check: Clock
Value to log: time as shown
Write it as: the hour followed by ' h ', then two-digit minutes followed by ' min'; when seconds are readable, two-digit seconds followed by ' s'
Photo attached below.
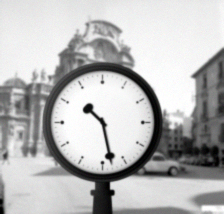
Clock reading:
10 h 28 min
